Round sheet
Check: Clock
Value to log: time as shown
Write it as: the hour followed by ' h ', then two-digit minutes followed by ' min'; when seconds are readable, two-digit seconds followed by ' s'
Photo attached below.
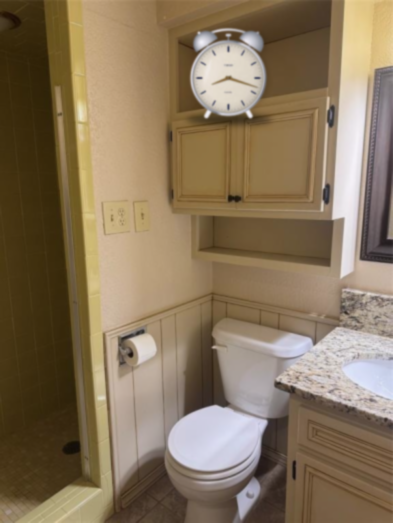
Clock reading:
8 h 18 min
